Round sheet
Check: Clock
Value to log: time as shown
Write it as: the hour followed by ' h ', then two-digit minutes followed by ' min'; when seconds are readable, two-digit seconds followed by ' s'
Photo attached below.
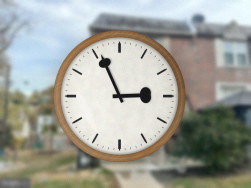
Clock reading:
2 h 56 min
